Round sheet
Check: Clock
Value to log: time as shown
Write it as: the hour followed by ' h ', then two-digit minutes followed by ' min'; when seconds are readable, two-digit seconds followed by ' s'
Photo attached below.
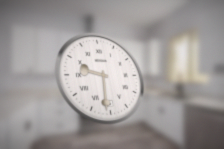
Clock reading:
9 h 31 min
